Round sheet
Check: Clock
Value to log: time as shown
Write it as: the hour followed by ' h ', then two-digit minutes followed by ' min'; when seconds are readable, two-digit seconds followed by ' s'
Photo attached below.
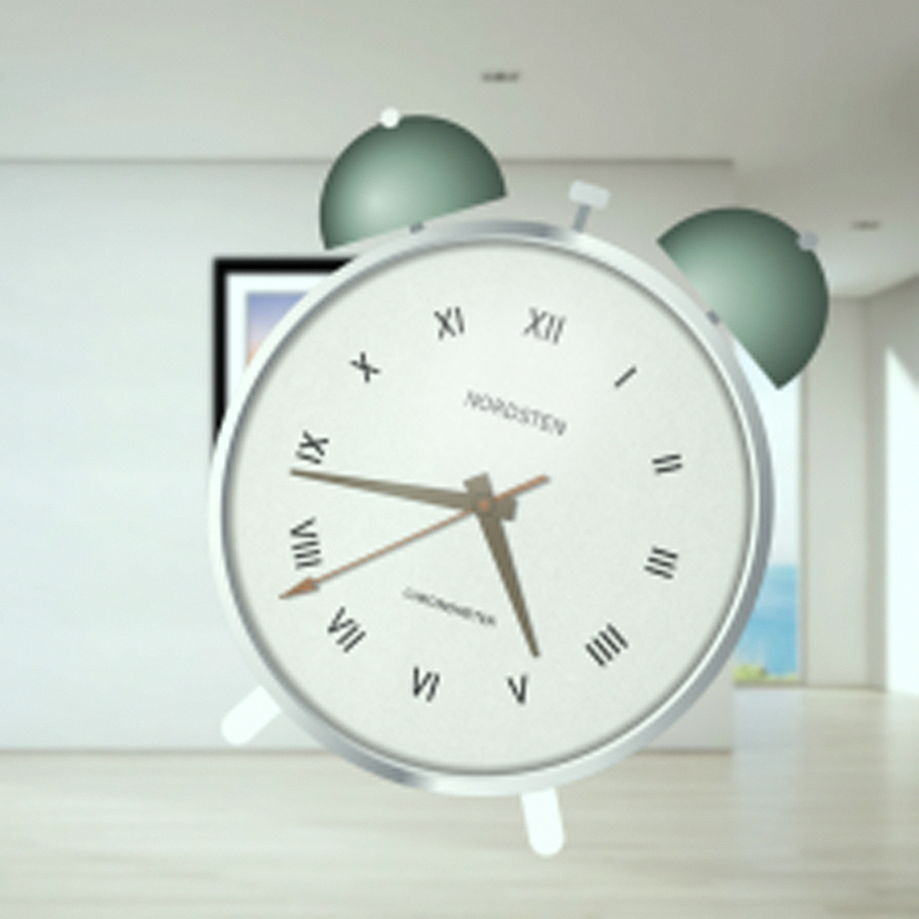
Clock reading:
4 h 43 min 38 s
